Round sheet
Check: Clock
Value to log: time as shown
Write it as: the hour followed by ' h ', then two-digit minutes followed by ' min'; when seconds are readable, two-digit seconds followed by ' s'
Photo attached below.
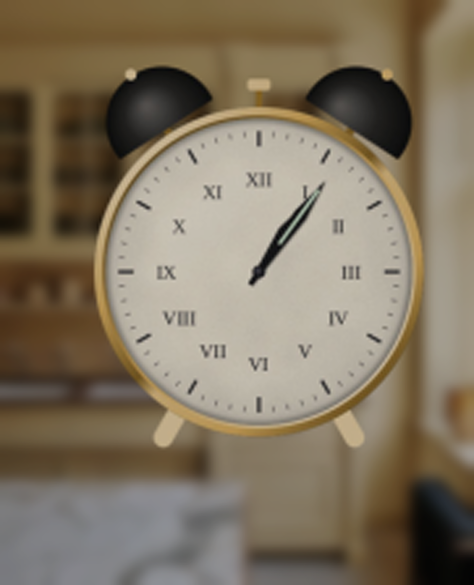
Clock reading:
1 h 06 min
